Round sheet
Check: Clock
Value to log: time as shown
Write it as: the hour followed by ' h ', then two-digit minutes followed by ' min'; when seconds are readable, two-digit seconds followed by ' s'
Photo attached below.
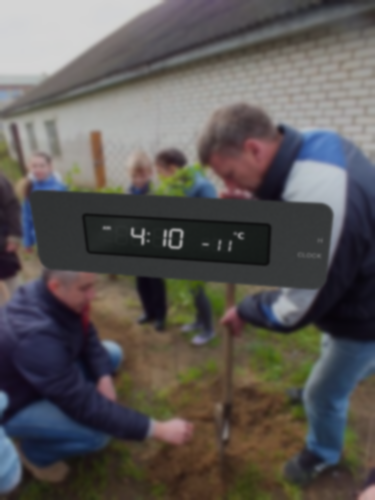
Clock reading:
4 h 10 min
